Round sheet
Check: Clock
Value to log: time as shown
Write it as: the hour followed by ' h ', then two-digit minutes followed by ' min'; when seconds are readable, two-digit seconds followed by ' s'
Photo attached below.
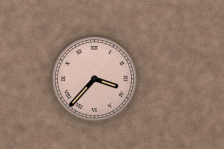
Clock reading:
3 h 37 min
